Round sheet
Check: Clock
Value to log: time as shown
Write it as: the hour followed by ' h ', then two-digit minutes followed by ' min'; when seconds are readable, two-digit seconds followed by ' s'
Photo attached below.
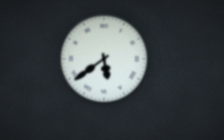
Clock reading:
5 h 39 min
